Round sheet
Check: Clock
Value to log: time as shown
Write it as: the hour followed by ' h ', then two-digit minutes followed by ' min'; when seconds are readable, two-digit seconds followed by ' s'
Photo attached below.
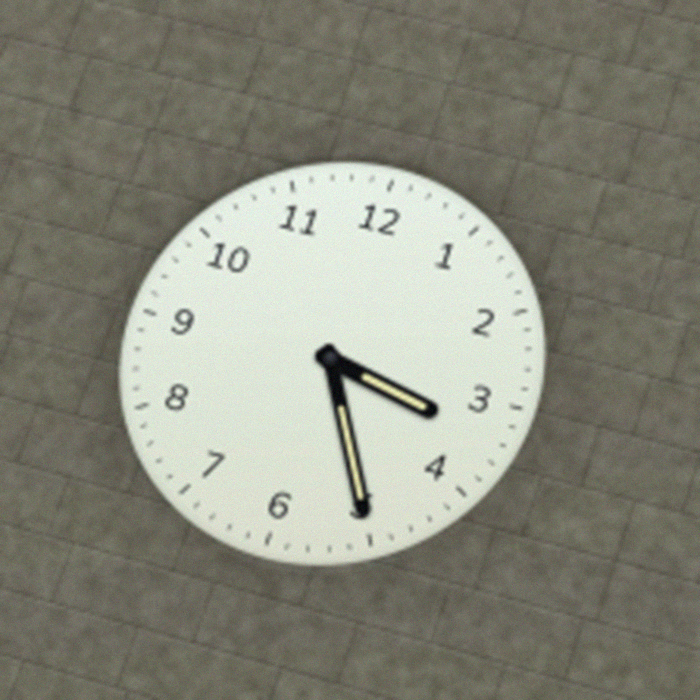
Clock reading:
3 h 25 min
